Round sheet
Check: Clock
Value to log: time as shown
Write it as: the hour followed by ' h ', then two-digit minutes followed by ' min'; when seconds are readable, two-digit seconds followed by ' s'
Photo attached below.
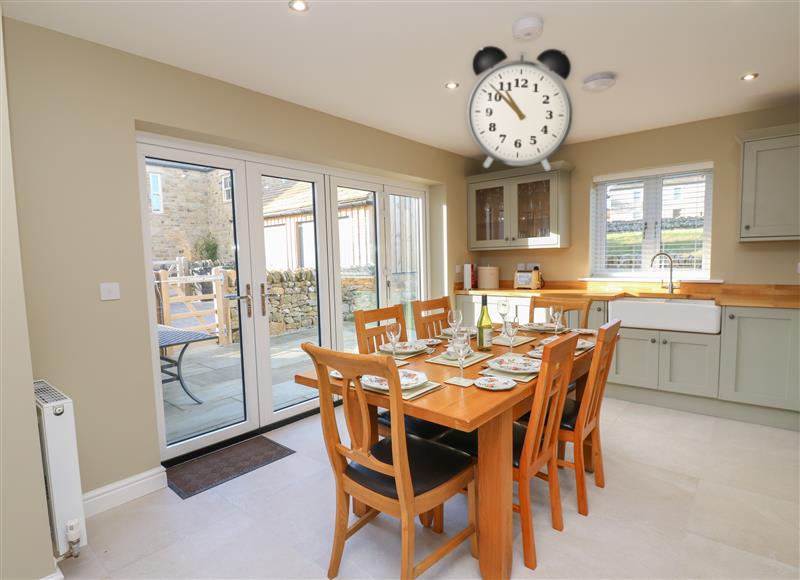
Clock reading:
10 h 52 min
